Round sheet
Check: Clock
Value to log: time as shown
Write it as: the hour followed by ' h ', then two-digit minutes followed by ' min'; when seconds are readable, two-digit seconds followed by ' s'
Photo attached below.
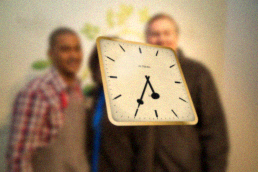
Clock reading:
5 h 35 min
